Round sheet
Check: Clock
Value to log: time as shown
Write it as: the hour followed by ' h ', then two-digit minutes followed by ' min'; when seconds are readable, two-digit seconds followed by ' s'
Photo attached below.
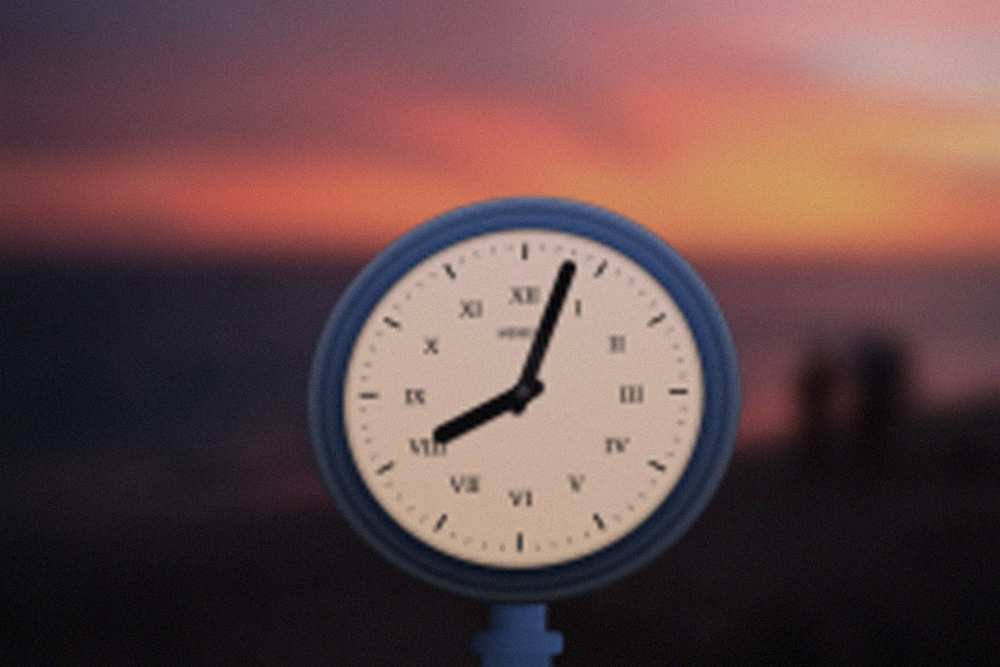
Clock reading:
8 h 03 min
